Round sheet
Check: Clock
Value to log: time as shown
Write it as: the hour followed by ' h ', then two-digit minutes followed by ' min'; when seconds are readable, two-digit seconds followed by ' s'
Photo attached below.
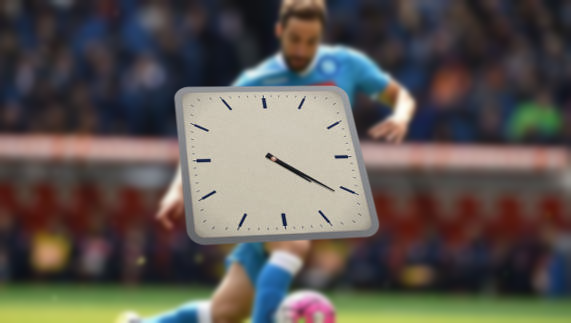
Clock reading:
4 h 21 min
